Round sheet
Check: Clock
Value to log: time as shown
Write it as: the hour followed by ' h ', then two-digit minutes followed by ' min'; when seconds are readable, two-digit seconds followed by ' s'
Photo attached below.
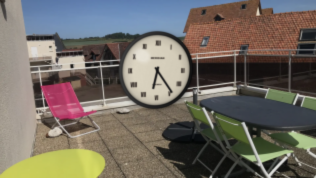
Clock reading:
6 h 24 min
